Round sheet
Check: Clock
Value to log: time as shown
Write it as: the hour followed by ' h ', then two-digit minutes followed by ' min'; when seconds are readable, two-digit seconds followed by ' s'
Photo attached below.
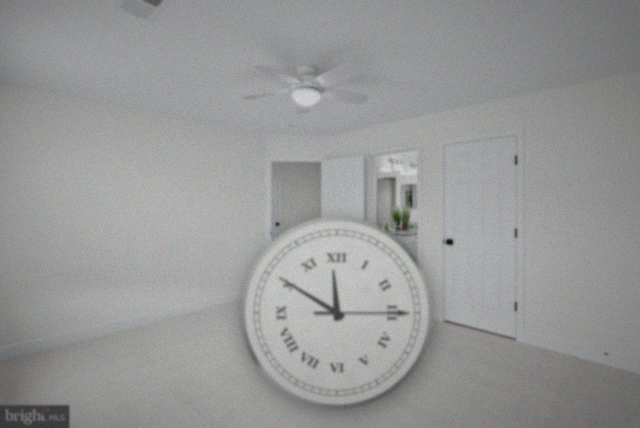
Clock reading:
11 h 50 min 15 s
